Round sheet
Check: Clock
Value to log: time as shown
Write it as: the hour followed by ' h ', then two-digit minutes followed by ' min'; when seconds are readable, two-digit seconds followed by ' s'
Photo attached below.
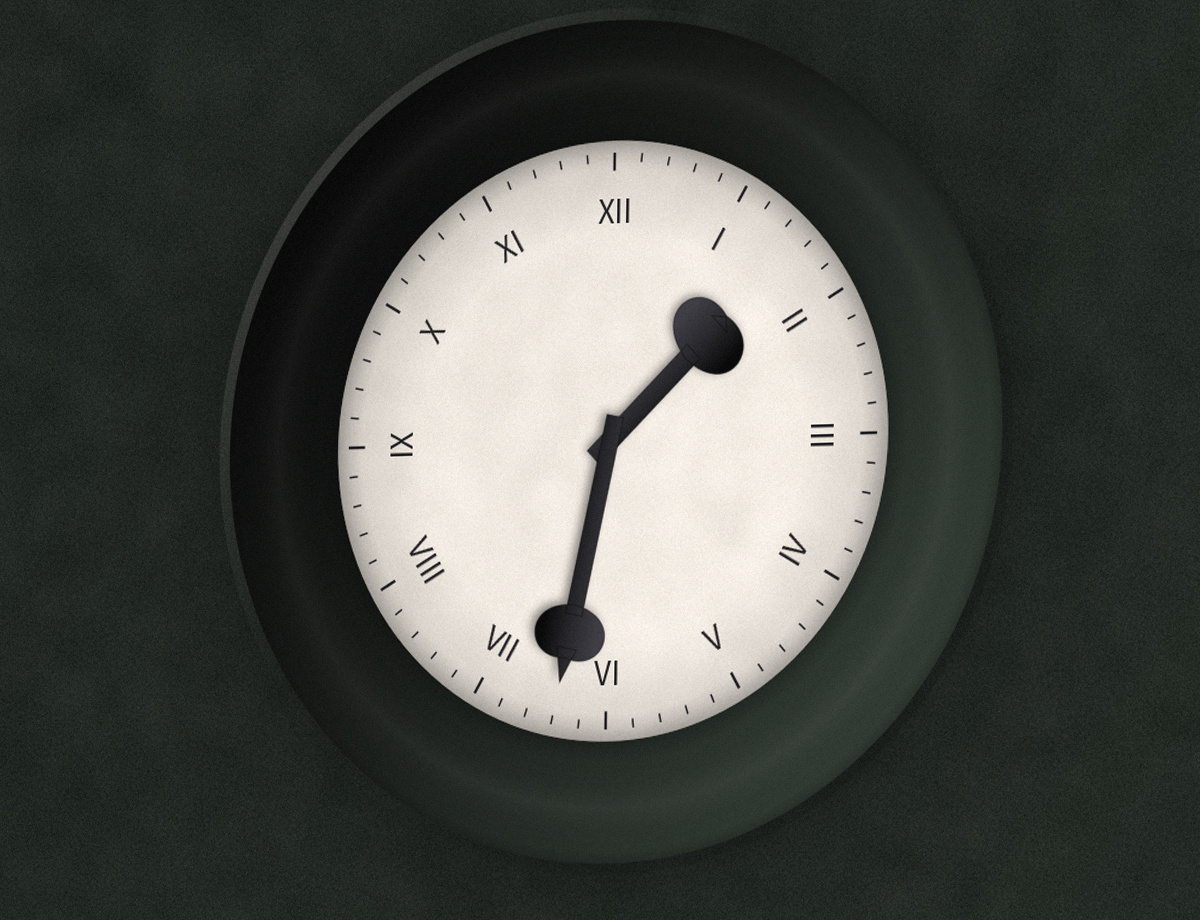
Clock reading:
1 h 32 min
